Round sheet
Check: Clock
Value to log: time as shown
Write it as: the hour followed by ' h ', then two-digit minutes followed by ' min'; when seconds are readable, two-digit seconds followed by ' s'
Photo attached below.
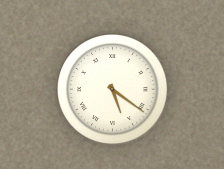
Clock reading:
5 h 21 min
